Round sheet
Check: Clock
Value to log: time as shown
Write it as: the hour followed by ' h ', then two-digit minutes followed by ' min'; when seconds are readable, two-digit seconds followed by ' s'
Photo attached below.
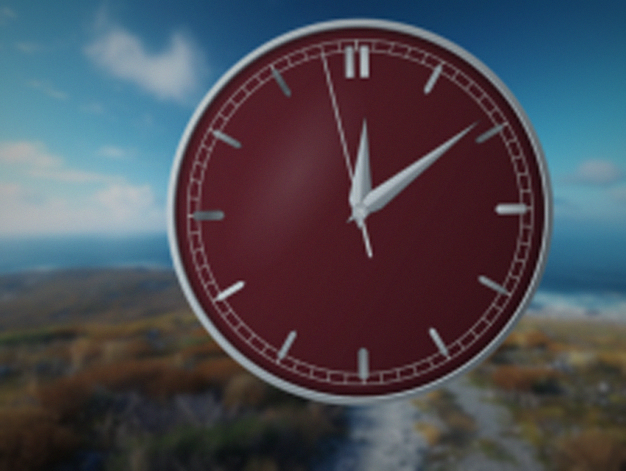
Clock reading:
12 h 08 min 58 s
